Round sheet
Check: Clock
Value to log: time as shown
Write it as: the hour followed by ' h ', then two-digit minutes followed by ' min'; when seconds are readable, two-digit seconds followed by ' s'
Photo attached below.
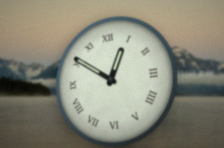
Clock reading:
12 h 51 min
